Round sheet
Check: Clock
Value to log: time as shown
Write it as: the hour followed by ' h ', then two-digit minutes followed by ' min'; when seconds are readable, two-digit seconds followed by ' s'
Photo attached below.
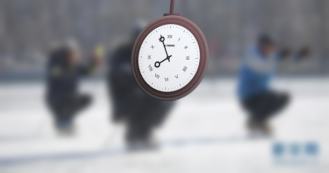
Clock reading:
7 h 56 min
